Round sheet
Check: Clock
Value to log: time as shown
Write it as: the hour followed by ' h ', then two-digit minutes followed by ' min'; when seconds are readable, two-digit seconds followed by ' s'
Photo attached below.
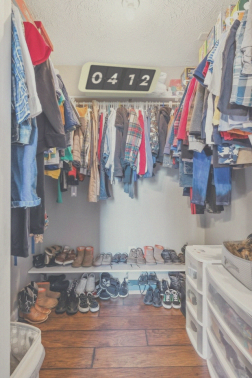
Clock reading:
4 h 12 min
